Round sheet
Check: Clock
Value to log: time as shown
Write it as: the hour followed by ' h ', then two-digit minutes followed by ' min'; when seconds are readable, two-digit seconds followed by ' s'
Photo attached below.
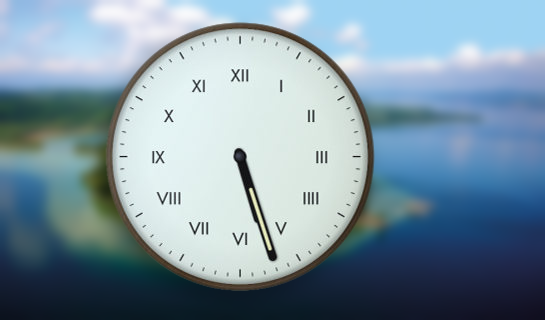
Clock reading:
5 h 27 min
